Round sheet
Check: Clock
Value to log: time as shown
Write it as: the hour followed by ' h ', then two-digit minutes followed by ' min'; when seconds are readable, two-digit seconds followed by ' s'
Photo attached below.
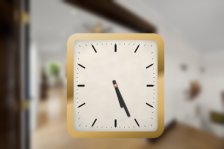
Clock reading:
5 h 26 min
